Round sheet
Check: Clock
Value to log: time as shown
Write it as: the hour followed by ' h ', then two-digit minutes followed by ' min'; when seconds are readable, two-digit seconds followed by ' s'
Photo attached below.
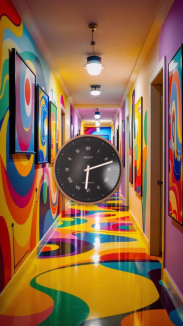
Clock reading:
6 h 12 min
